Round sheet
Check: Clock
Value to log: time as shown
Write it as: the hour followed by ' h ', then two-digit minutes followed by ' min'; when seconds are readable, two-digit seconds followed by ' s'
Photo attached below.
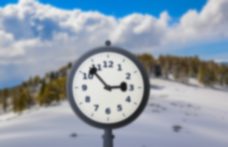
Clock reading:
2 h 53 min
